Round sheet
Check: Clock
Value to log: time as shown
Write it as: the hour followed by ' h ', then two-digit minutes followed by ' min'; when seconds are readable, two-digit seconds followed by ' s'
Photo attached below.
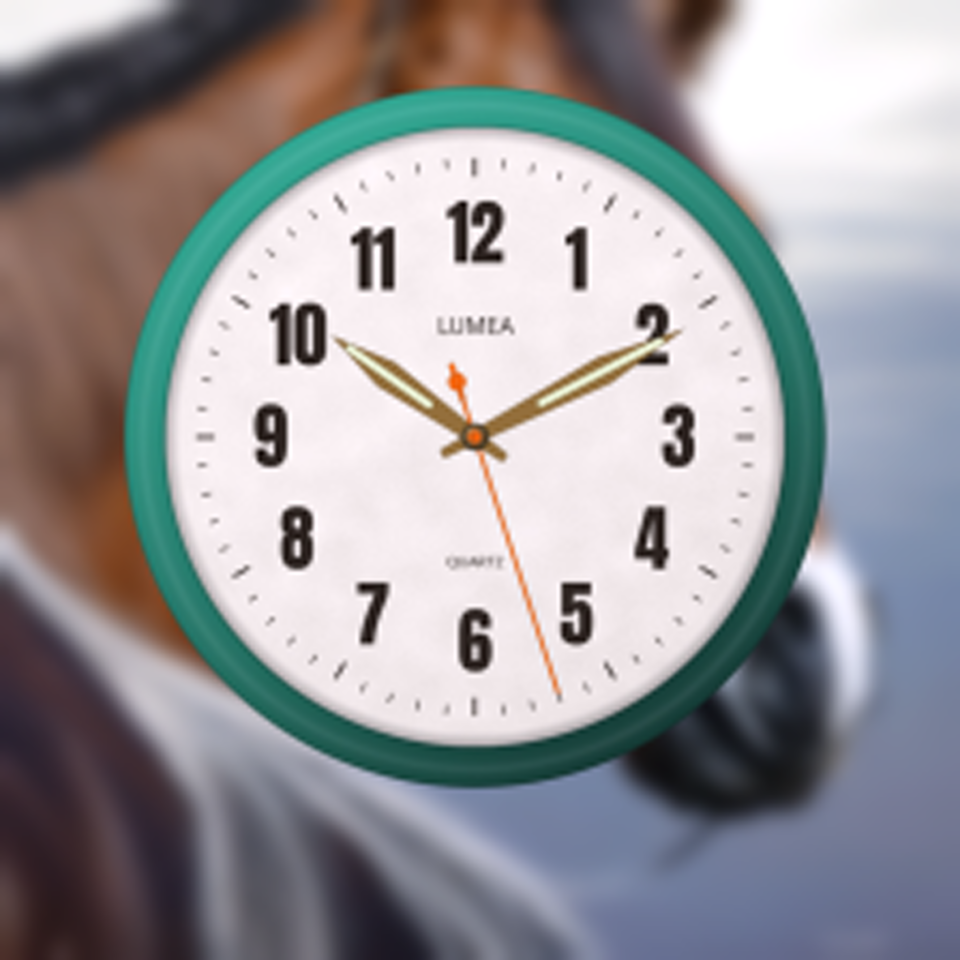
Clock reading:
10 h 10 min 27 s
